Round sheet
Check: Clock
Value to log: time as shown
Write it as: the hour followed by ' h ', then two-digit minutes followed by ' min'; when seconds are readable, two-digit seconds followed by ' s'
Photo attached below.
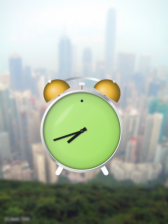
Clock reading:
7 h 42 min
